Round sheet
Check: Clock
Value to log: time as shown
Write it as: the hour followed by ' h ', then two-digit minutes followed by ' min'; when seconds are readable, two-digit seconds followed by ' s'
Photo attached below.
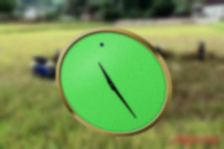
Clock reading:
11 h 26 min
